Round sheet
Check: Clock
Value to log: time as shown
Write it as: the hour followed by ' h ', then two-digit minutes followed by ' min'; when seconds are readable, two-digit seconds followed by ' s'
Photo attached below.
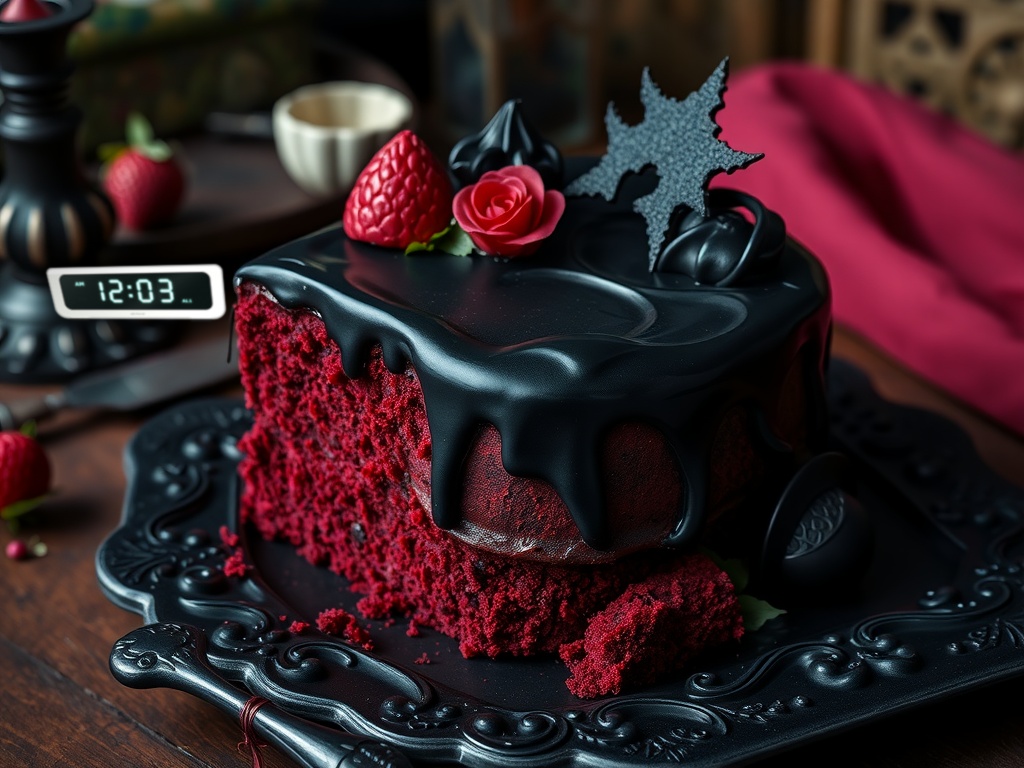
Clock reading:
12 h 03 min
